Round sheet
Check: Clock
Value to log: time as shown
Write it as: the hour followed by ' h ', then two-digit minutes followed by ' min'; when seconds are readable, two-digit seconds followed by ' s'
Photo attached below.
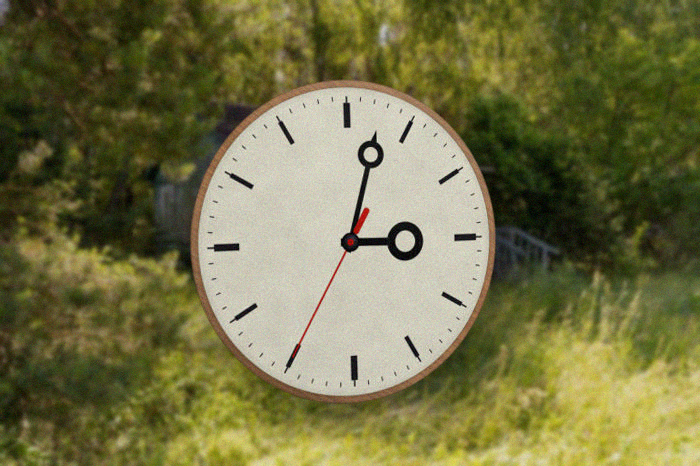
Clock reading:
3 h 02 min 35 s
